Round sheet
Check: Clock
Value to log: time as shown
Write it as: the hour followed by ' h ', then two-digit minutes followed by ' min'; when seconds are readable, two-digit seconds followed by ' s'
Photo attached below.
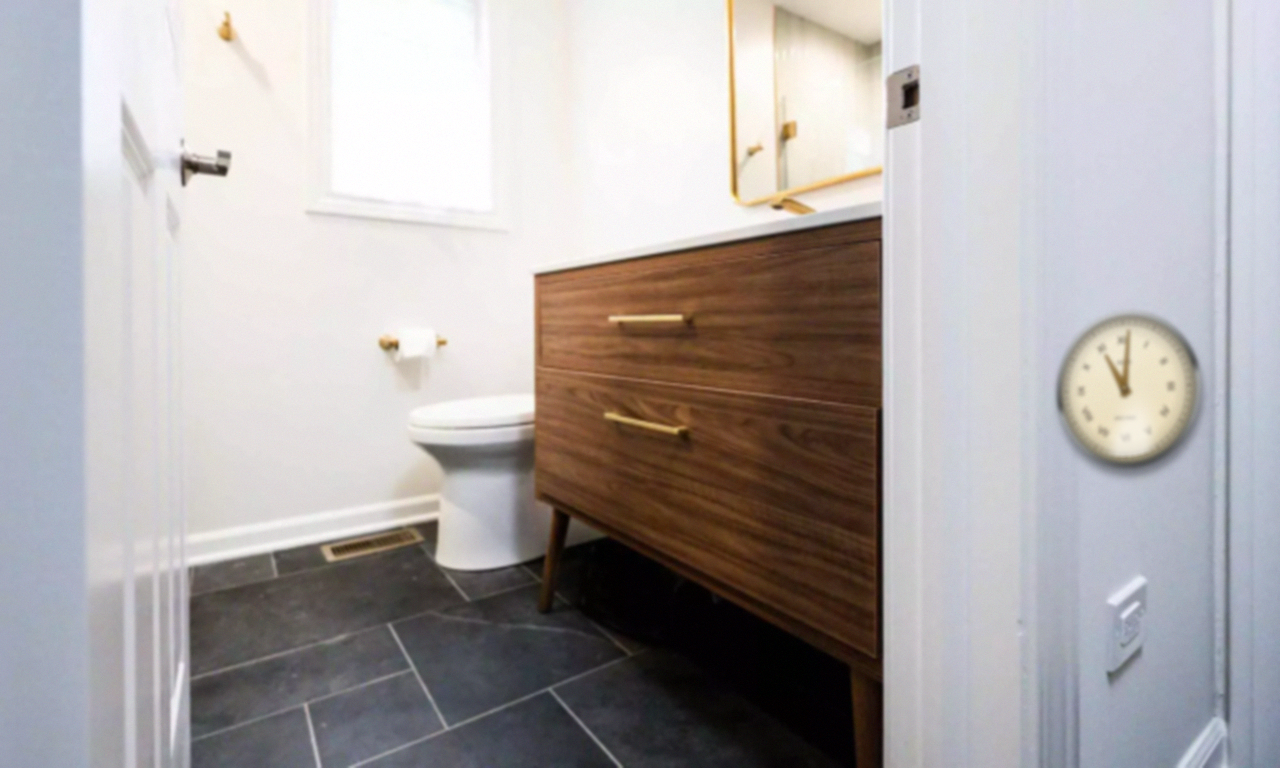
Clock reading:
11 h 01 min
